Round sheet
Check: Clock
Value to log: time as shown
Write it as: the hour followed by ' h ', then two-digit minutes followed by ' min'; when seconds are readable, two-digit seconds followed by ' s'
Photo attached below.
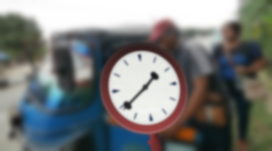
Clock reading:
1 h 39 min
